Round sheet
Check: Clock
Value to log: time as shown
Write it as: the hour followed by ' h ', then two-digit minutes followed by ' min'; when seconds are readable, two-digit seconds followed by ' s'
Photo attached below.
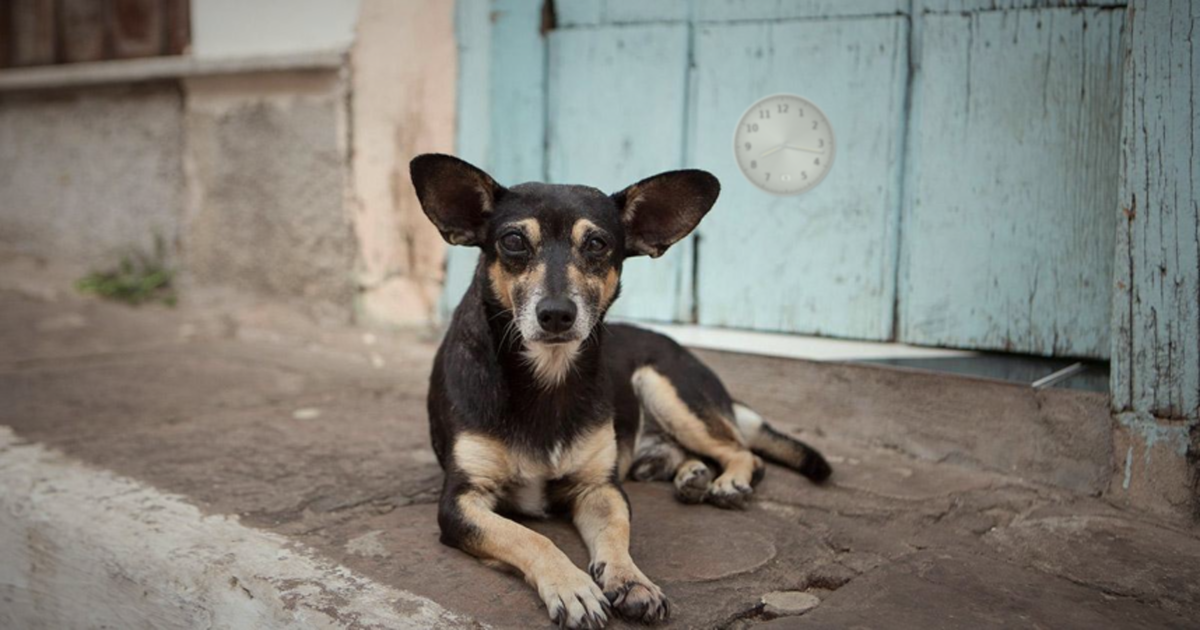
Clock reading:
8 h 17 min
